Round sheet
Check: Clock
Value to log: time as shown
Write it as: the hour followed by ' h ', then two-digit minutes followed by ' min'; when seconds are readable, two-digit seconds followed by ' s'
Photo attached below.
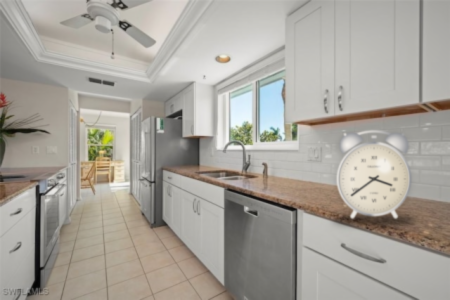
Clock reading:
3 h 39 min
